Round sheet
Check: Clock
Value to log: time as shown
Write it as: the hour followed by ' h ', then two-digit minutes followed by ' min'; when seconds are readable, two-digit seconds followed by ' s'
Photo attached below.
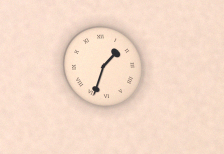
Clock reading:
1 h 34 min
